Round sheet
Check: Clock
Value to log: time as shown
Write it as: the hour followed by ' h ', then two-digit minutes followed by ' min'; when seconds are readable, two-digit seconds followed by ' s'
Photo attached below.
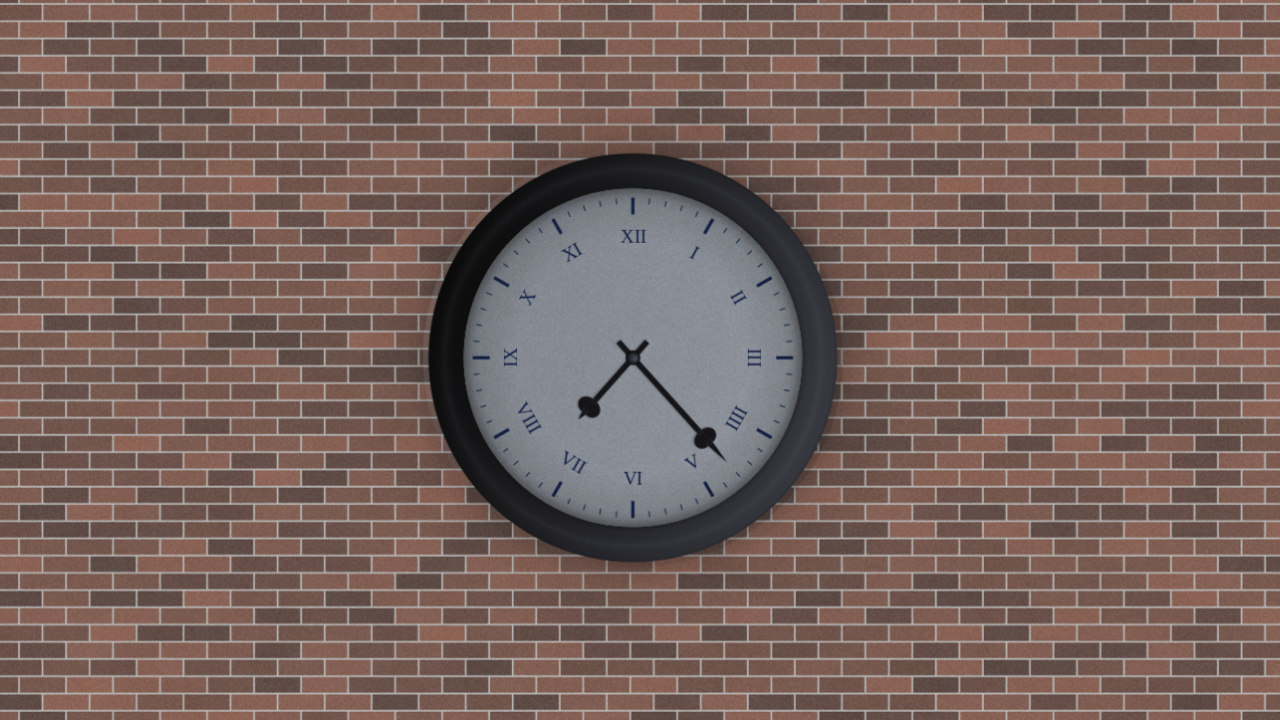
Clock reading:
7 h 23 min
